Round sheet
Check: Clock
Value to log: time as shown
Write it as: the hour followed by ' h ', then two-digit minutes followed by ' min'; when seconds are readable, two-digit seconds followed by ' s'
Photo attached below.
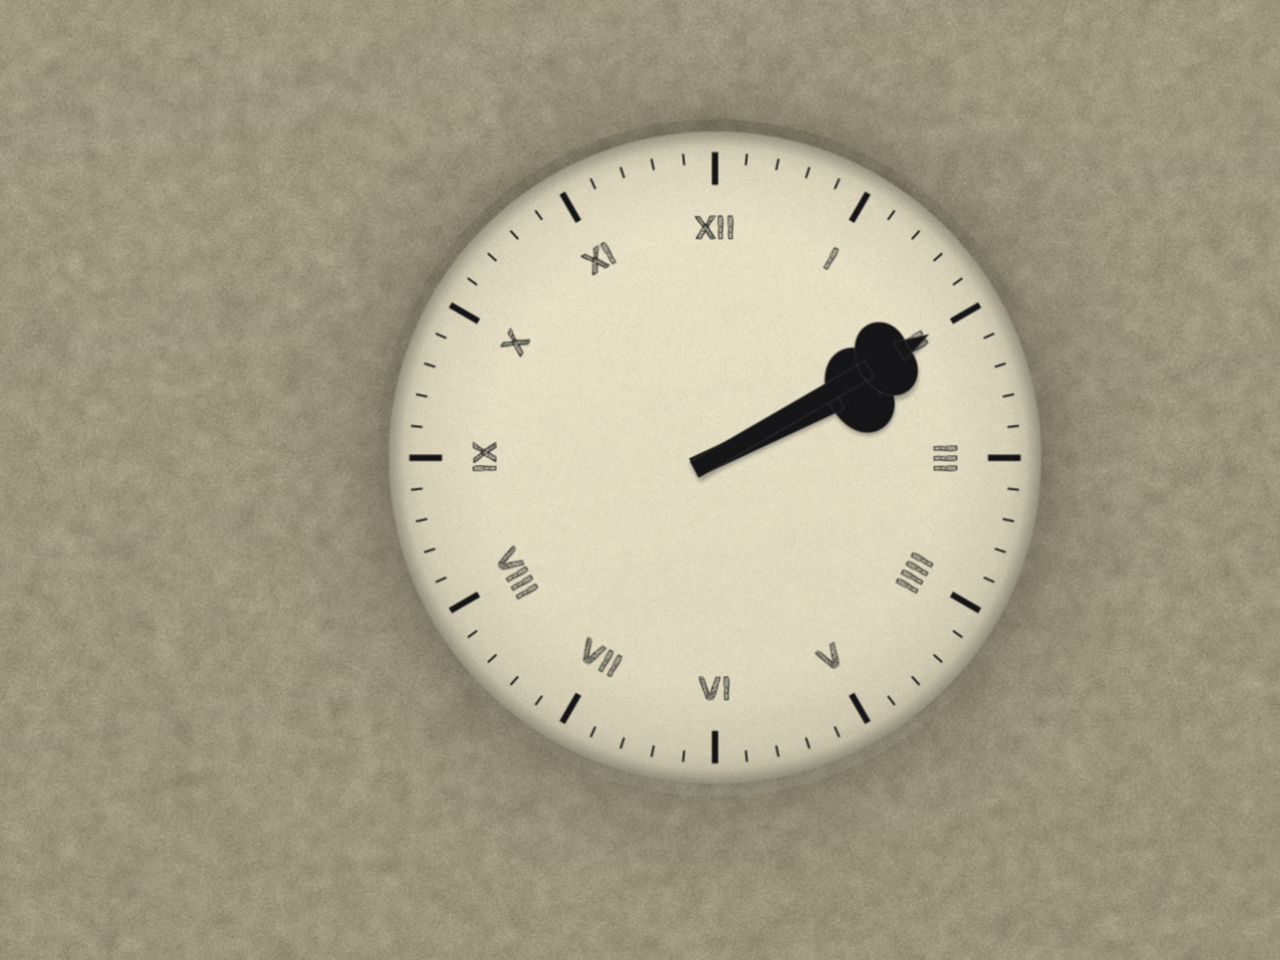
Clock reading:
2 h 10 min
